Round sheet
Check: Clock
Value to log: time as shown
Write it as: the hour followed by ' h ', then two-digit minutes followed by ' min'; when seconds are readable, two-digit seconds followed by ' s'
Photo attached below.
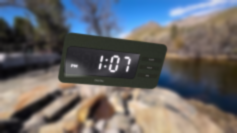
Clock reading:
1 h 07 min
